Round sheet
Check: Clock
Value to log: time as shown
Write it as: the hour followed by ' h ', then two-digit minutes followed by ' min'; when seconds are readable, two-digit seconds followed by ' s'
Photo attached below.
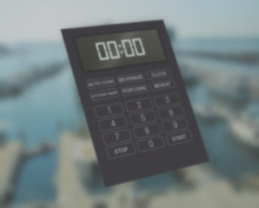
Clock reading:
0 h 00 min
